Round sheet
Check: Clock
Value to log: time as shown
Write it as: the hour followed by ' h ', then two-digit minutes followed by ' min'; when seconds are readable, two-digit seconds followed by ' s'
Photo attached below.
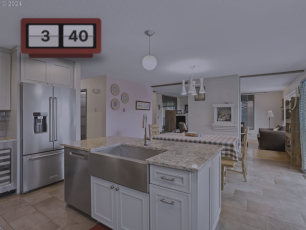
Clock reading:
3 h 40 min
